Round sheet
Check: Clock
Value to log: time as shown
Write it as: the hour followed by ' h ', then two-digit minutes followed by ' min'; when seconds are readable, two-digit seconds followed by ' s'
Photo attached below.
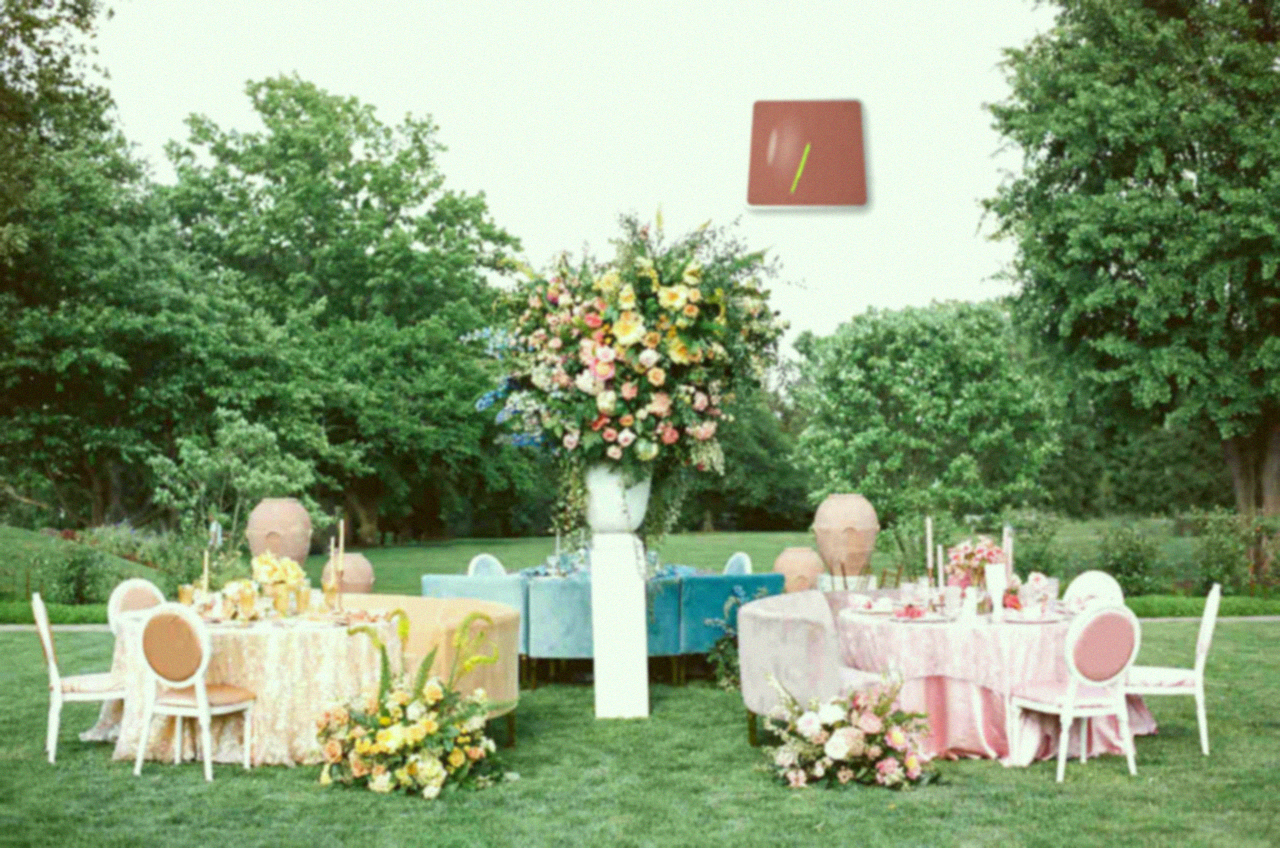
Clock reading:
6 h 33 min
